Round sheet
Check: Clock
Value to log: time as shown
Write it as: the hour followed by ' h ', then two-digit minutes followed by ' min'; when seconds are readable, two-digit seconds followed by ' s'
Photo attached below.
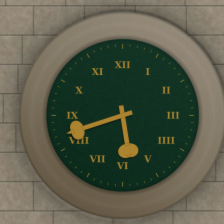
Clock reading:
5 h 42 min
